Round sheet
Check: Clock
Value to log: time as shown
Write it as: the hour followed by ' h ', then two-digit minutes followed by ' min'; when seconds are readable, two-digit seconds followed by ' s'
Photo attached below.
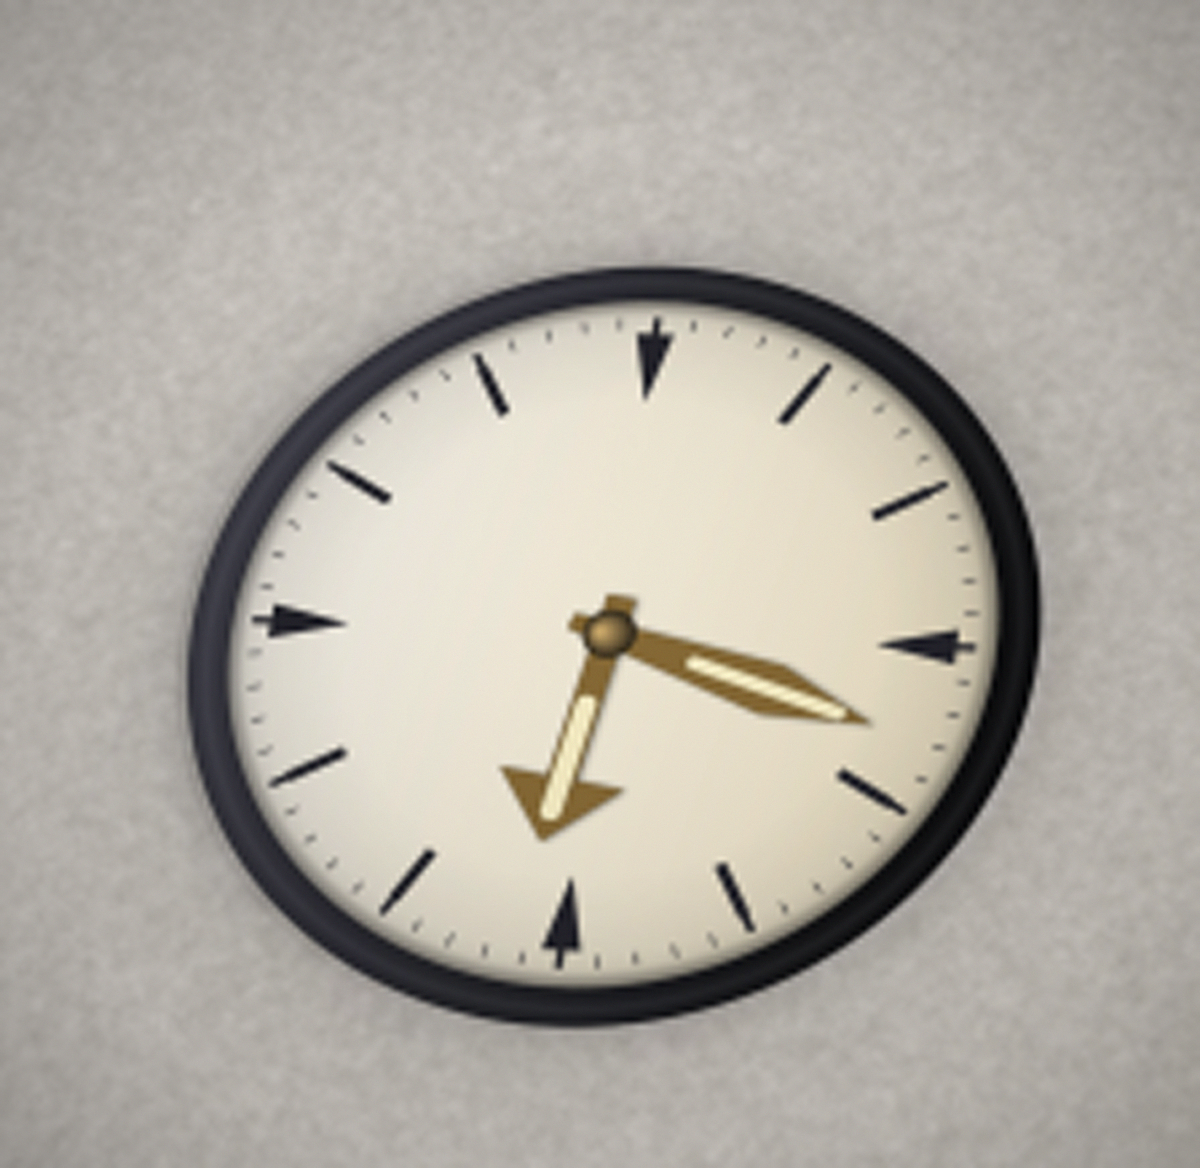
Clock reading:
6 h 18 min
